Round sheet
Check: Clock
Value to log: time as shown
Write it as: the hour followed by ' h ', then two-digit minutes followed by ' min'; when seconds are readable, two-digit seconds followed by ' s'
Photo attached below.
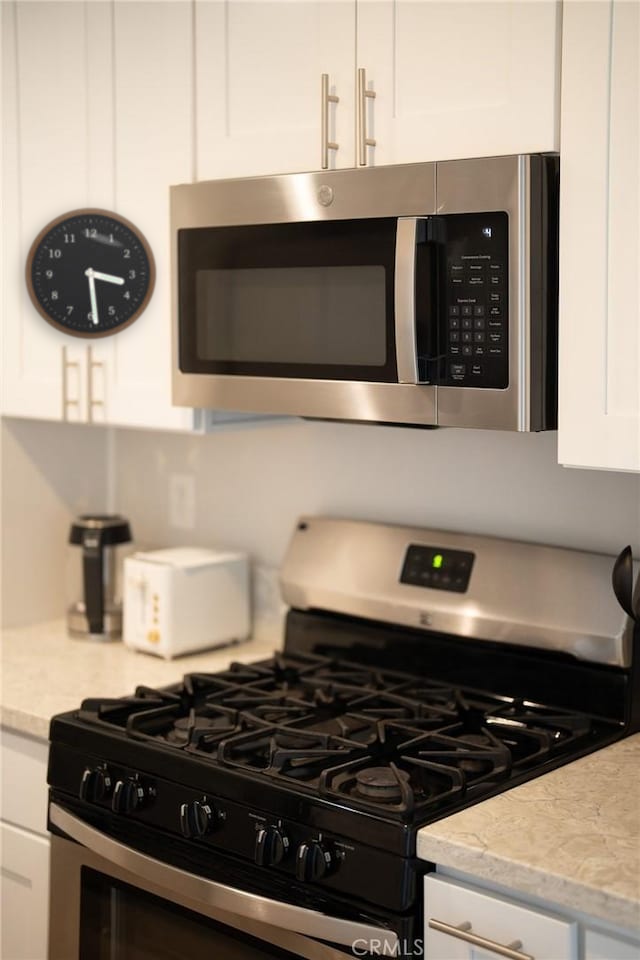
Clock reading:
3 h 29 min
